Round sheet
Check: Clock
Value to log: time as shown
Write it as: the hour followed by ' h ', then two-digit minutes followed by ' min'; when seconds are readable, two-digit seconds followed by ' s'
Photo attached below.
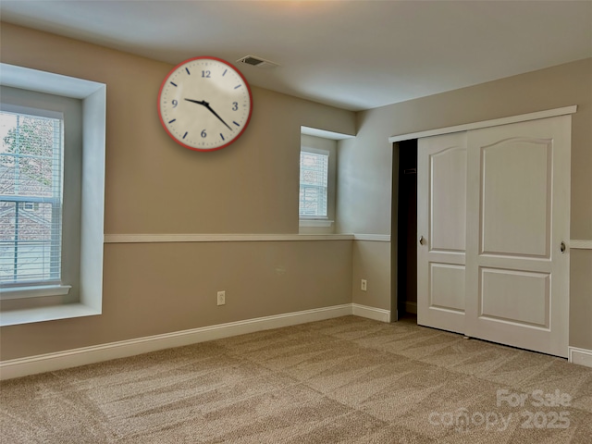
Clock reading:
9 h 22 min
